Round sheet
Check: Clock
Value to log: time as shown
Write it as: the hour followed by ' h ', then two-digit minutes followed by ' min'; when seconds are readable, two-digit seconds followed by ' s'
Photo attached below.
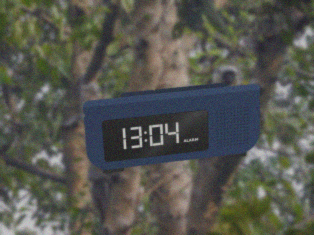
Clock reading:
13 h 04 min
